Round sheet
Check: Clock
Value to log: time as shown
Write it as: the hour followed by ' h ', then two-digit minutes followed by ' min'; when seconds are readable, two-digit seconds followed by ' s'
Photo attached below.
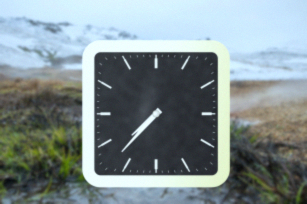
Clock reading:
7 h 37 min
